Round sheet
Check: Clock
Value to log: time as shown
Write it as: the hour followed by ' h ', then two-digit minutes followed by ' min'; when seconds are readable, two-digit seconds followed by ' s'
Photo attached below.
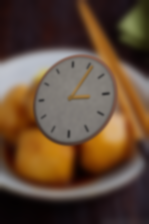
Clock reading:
3 h 06 min
